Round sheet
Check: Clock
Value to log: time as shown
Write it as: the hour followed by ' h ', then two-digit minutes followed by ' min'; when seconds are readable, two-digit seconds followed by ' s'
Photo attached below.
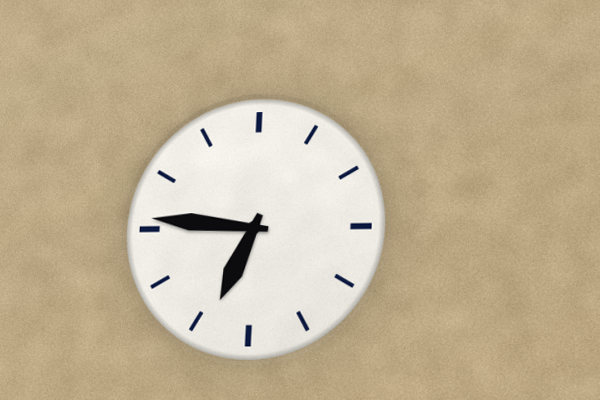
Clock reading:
6 h 46 min
